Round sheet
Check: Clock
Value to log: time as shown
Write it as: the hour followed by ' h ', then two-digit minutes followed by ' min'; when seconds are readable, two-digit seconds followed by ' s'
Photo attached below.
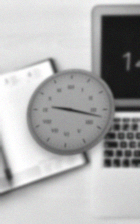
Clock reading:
9 h 17 min
